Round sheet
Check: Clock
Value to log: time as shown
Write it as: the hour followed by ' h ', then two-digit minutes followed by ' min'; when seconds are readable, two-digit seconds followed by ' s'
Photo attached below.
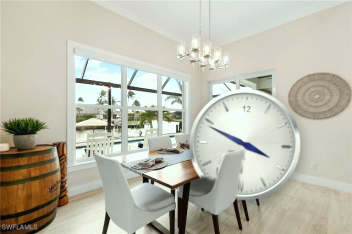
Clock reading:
3 h 49 min
